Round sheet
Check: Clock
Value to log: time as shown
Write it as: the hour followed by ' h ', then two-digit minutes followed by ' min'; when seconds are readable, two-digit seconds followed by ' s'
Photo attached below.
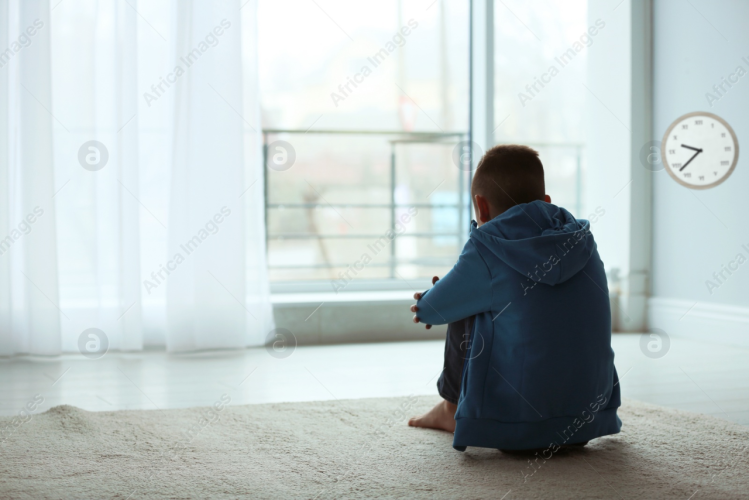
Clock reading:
9 h 38 min
